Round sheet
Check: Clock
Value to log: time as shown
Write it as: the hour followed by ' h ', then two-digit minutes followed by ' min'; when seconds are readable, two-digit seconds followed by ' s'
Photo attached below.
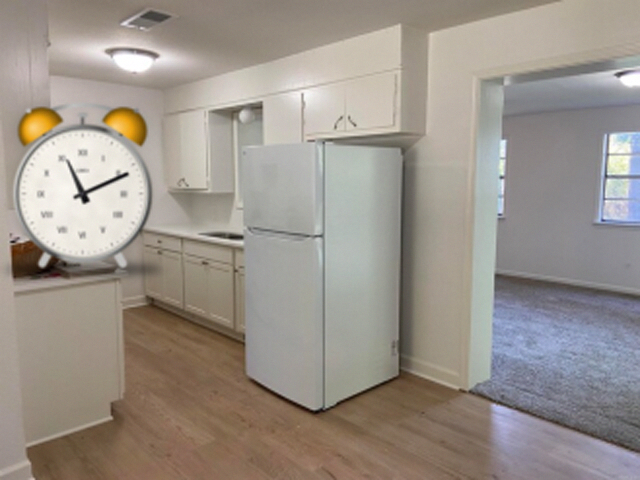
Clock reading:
11 h 11 min
